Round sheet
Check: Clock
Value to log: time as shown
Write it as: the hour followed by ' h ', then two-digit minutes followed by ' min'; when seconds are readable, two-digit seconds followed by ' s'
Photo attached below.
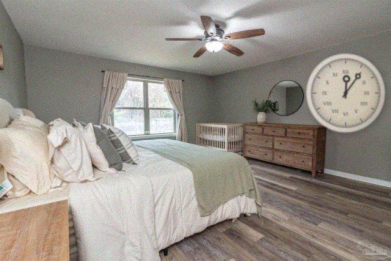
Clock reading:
12 h 06 min
